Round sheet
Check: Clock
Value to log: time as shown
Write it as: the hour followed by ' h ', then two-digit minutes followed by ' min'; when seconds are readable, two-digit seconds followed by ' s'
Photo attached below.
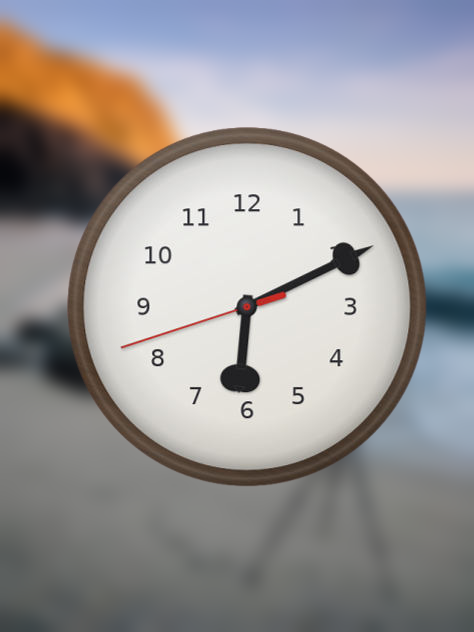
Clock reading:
6 h 10 min 42 s
